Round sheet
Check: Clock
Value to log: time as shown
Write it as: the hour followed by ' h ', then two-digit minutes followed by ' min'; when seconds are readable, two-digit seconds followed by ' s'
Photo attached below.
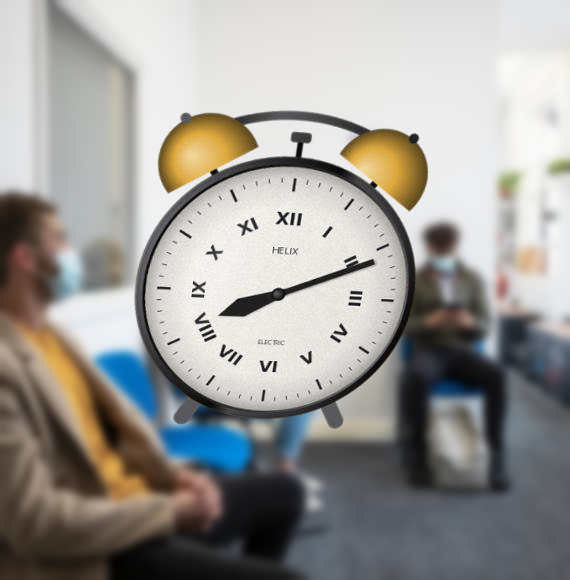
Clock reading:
8 h 11 min
